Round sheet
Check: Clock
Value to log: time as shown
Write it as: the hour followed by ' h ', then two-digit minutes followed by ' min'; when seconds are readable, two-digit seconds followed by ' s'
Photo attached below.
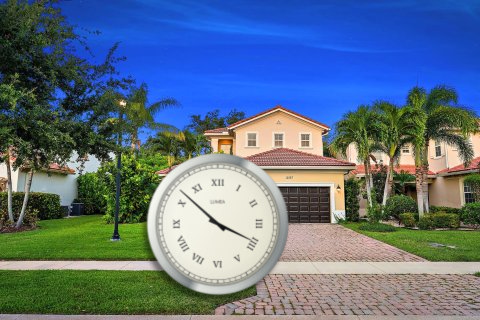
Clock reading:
3 h 52 min
